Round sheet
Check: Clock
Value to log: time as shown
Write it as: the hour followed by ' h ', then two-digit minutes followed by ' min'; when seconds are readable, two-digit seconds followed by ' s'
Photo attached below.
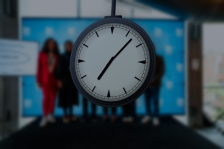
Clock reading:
7 h 07 min
